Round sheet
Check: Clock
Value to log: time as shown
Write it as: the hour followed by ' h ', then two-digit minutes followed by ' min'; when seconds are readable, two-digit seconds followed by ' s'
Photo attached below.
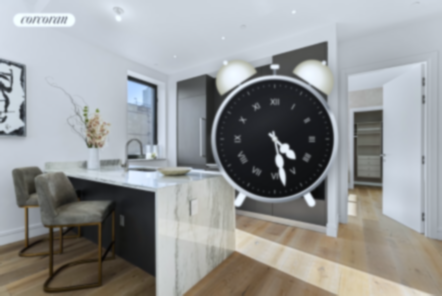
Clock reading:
4 h 28 min
